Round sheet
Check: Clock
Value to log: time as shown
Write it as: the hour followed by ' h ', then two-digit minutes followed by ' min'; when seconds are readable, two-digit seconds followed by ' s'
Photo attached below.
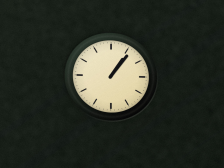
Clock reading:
1 h 06 min
